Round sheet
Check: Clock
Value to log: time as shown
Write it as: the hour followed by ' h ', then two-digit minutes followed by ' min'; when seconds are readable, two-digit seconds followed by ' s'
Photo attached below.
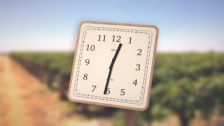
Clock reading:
12 h 31 min
